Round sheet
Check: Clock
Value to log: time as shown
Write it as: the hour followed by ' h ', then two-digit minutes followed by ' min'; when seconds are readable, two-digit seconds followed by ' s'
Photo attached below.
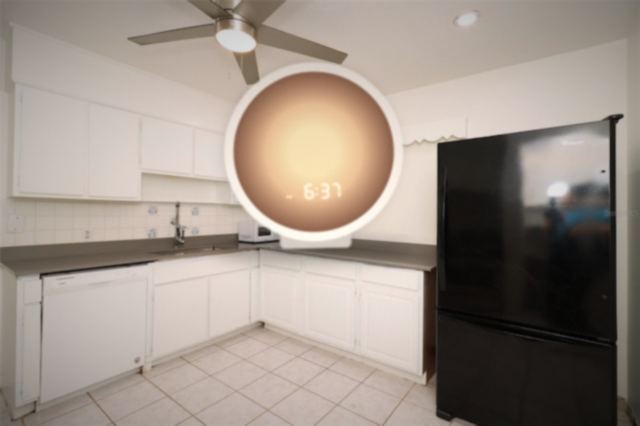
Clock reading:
6 h 37 min
